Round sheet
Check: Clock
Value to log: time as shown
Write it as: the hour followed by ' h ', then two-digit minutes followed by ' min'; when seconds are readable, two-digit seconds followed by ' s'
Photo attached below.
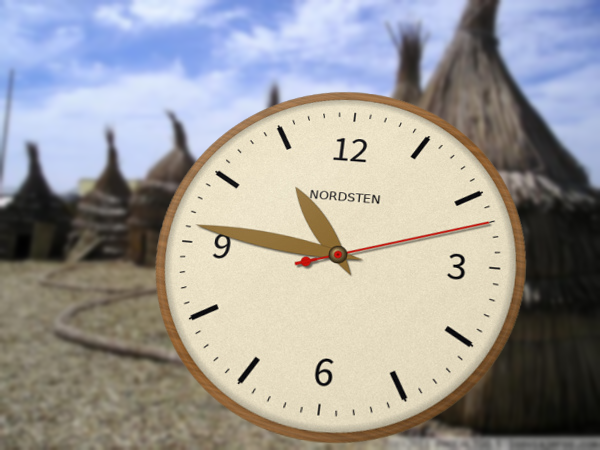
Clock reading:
10 h 46 min 12 s
